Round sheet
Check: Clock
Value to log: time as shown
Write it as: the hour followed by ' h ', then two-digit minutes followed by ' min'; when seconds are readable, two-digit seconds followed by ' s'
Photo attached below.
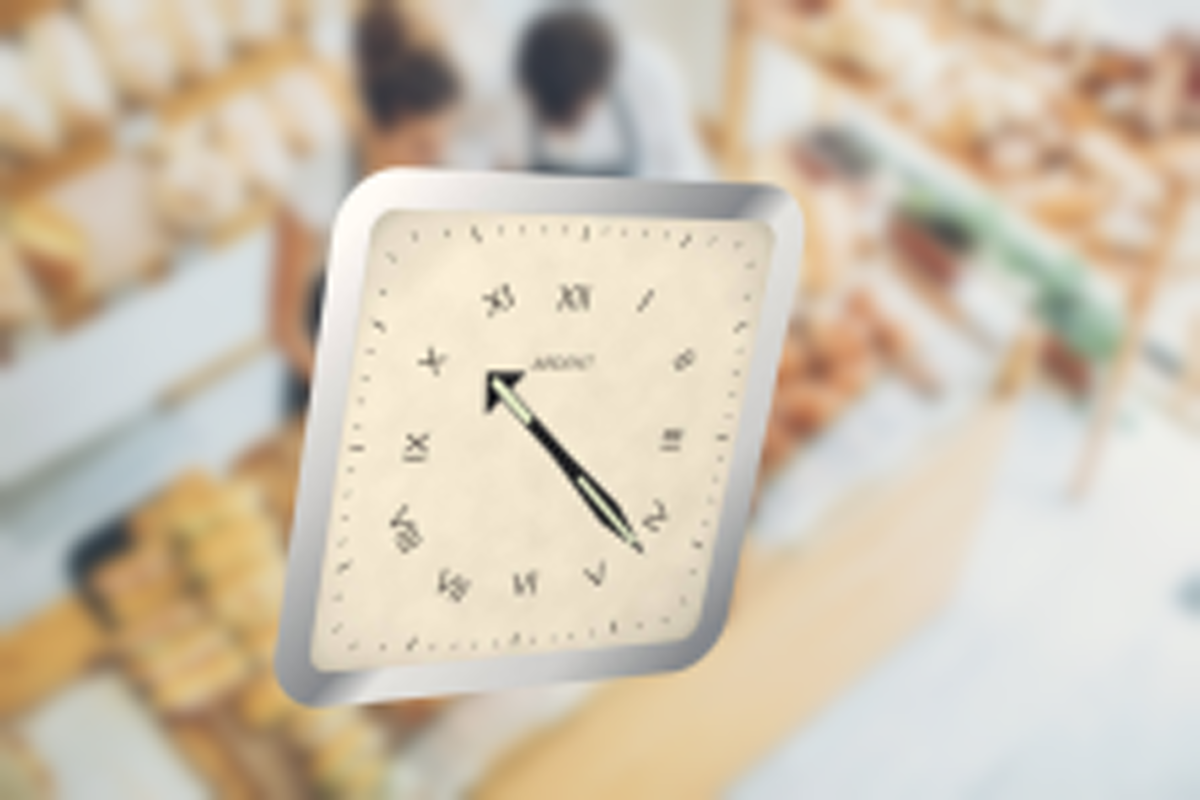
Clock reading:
10 h 22 min
